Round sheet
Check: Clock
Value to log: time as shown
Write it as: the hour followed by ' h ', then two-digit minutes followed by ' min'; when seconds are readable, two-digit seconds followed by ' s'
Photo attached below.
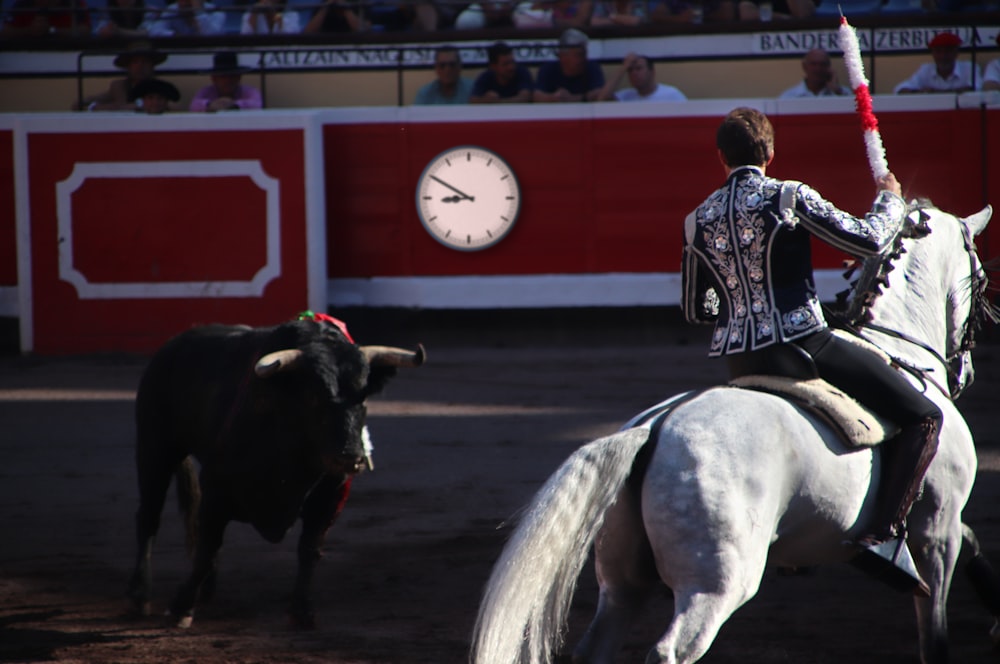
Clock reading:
8 h 50 min
